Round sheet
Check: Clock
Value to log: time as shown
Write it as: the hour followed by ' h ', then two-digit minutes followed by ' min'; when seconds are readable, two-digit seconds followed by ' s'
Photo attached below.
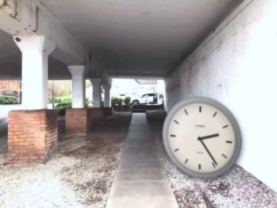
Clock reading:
2 h 24 min
